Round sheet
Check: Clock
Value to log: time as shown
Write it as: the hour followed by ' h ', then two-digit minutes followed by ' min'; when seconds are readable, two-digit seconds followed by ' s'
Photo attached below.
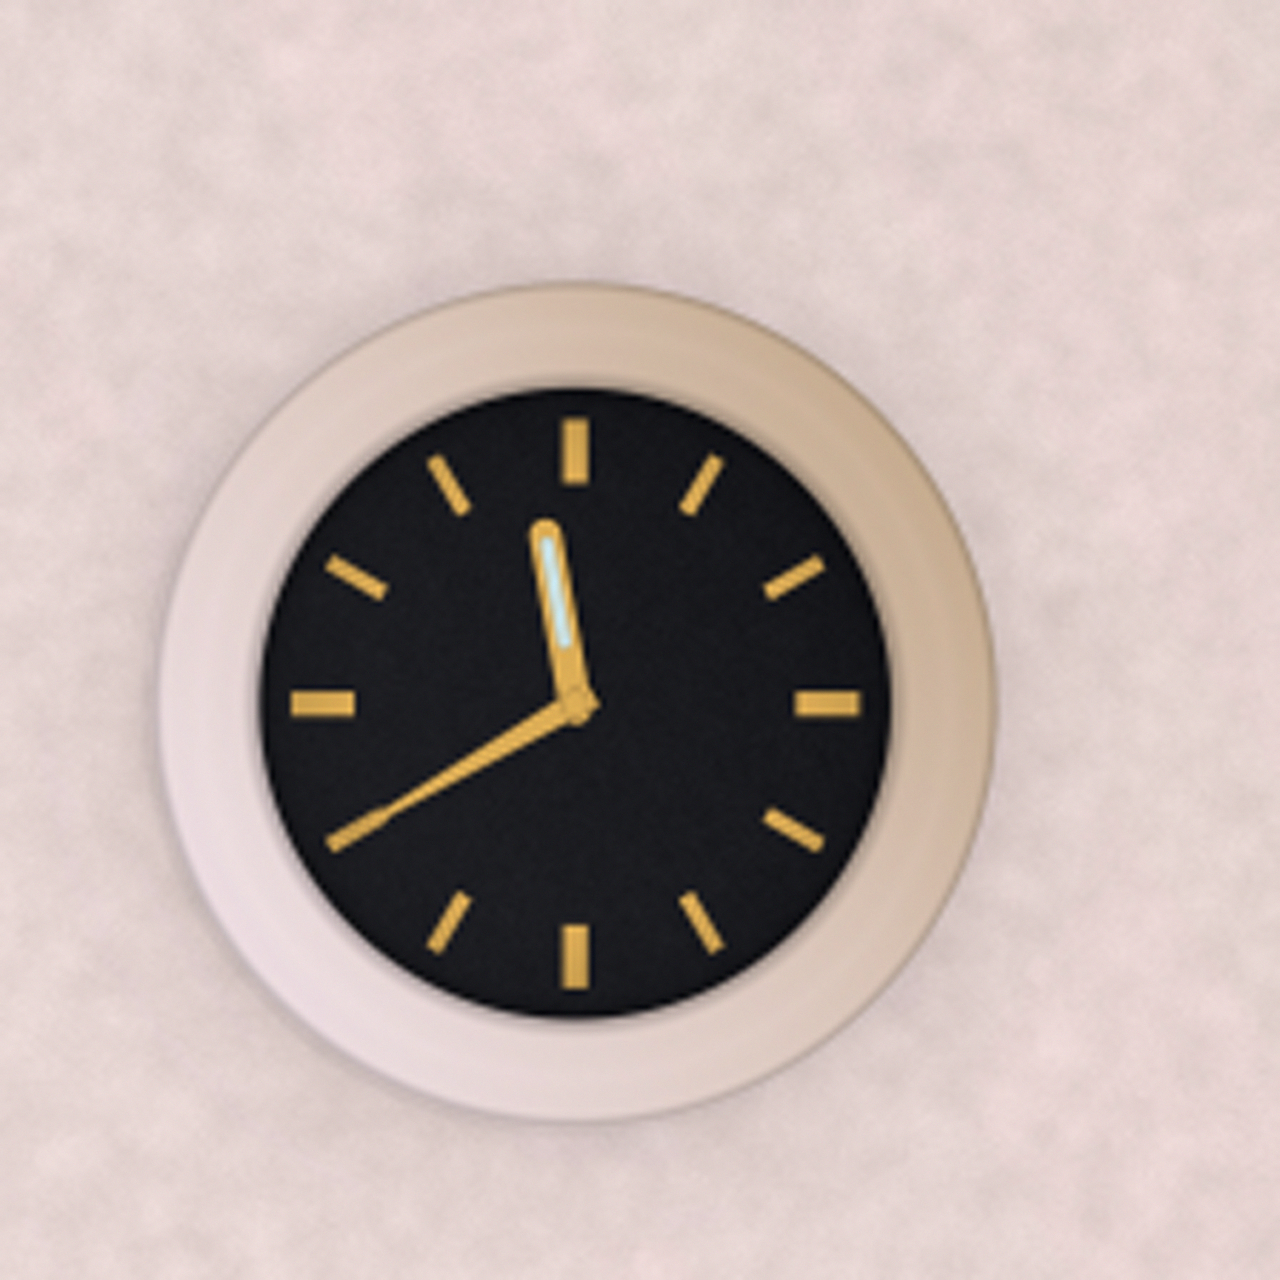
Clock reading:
11 h 40 min
